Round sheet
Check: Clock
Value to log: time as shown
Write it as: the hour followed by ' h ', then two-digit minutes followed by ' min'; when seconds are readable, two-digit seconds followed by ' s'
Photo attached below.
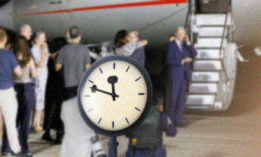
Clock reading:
11 h 48 min
